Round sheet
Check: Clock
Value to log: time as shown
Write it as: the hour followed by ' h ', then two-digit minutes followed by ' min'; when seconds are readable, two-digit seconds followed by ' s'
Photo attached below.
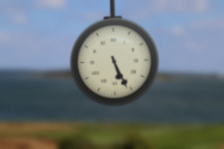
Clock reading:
5 h 26 min
